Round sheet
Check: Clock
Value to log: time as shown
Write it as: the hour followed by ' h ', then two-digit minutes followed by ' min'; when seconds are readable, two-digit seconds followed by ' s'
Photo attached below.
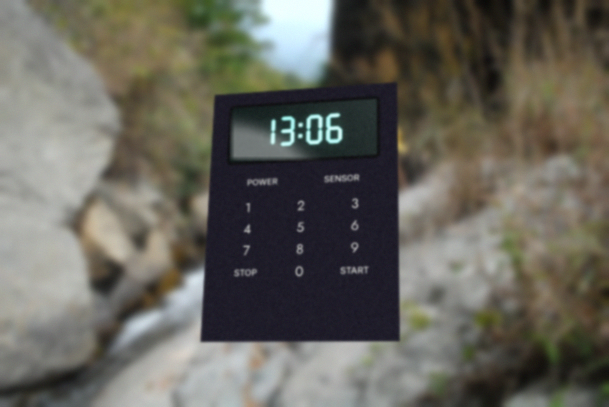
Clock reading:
13 h 06 min
